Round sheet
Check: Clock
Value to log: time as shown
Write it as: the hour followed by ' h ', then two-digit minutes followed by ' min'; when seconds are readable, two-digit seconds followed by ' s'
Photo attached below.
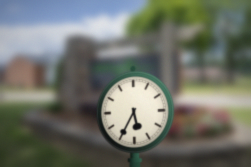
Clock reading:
5 h 35 min
